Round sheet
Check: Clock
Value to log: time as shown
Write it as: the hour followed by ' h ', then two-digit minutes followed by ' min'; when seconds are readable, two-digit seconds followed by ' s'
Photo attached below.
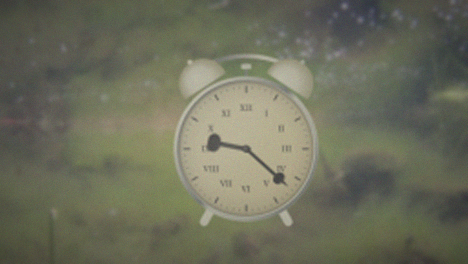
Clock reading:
9 h 22 min
